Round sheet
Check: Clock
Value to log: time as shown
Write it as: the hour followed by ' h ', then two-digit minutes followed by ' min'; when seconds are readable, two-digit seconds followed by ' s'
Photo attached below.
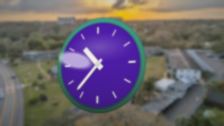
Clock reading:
10 h 37 min
